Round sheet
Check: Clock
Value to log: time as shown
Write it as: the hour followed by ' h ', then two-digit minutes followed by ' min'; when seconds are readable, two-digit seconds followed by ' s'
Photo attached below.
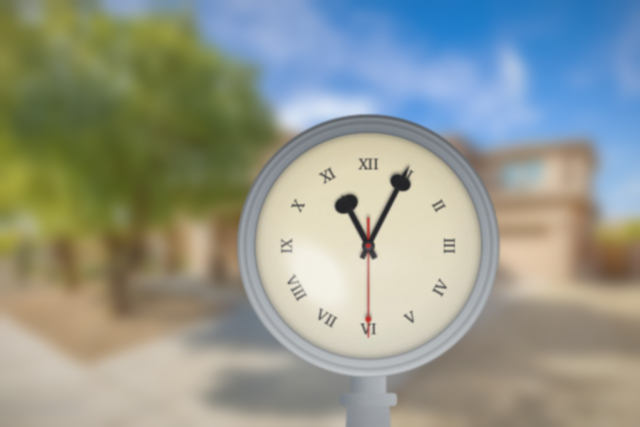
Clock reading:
11 h 04 min 30 s
